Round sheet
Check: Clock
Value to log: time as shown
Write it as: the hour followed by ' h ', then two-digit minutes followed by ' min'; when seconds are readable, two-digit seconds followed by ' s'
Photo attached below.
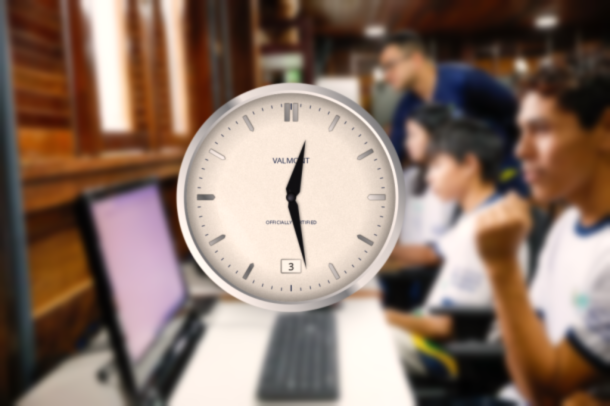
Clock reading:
12 h 28 min
